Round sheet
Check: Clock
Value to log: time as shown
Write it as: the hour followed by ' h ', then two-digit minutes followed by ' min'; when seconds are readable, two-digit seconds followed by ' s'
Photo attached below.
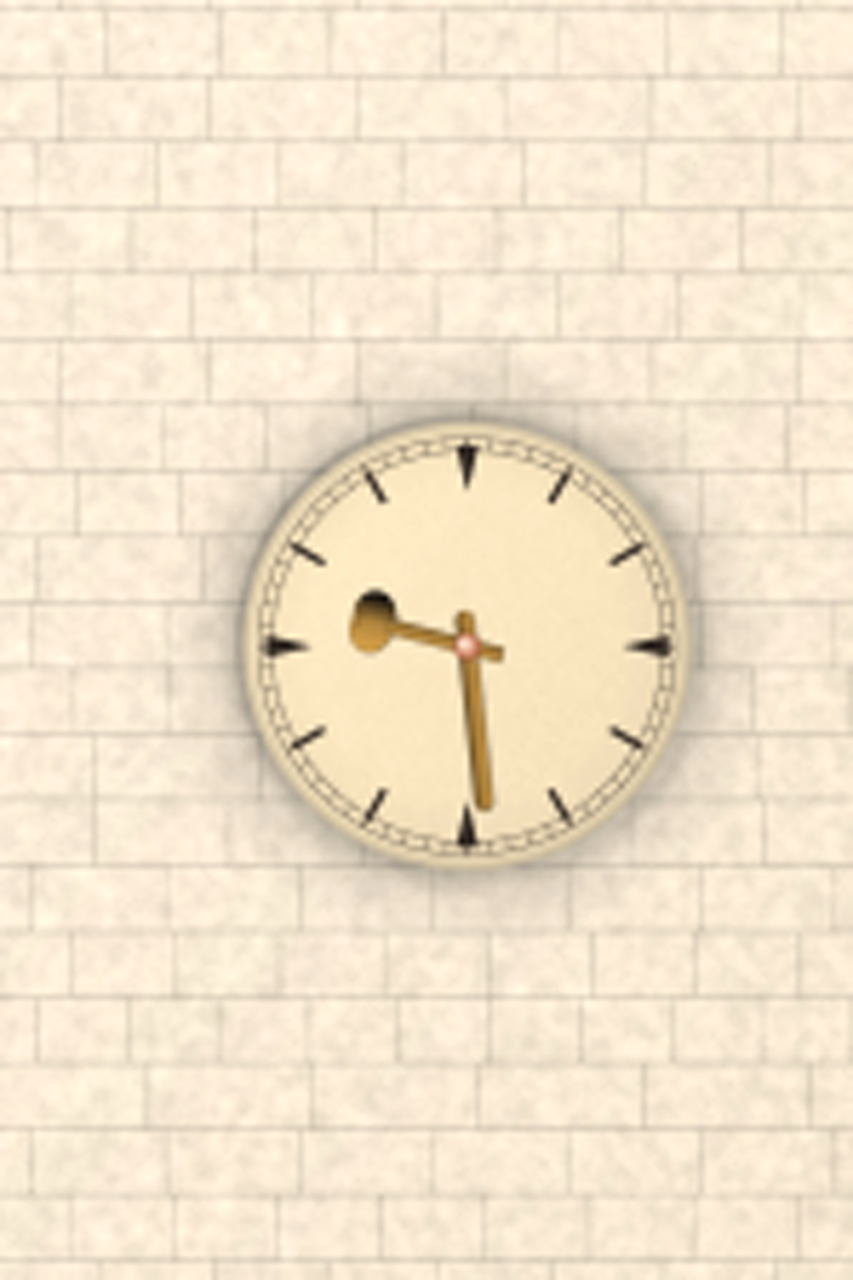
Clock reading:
9 h 29 min
